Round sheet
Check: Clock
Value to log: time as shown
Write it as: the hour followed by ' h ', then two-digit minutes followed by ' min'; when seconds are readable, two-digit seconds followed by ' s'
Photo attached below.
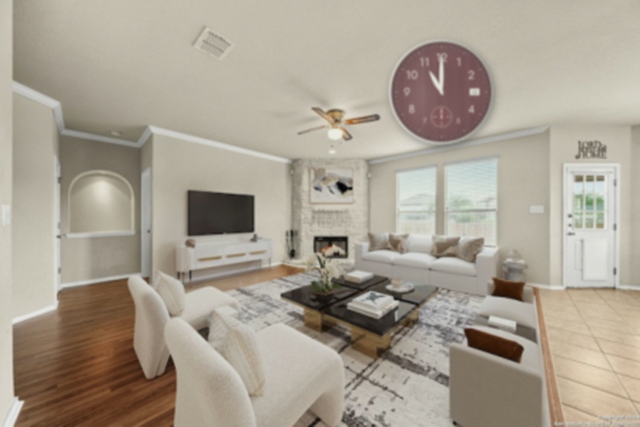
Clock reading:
11 h 00 min
